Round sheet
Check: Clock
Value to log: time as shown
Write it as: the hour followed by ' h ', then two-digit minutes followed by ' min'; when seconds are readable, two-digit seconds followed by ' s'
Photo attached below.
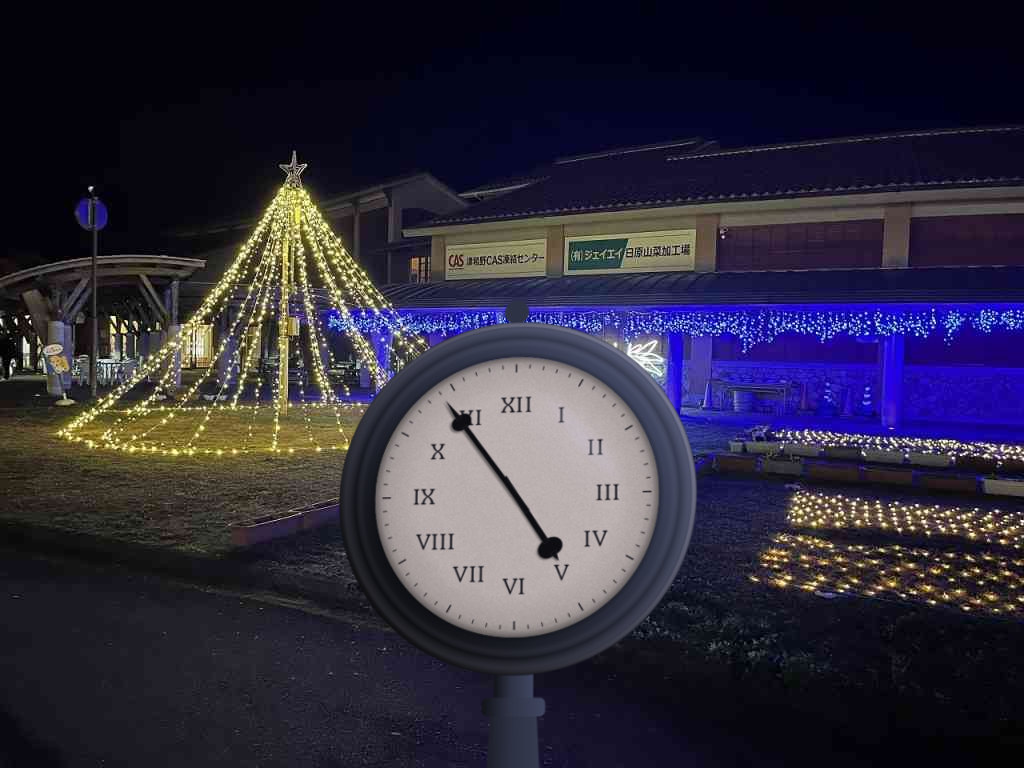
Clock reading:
4 h 54 min
